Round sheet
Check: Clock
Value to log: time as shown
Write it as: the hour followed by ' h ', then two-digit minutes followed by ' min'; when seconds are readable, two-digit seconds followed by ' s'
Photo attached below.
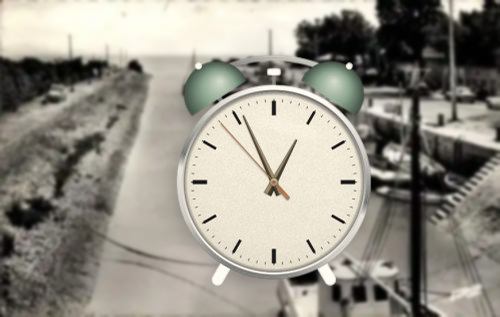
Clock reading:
12 h 55 min 53 s
